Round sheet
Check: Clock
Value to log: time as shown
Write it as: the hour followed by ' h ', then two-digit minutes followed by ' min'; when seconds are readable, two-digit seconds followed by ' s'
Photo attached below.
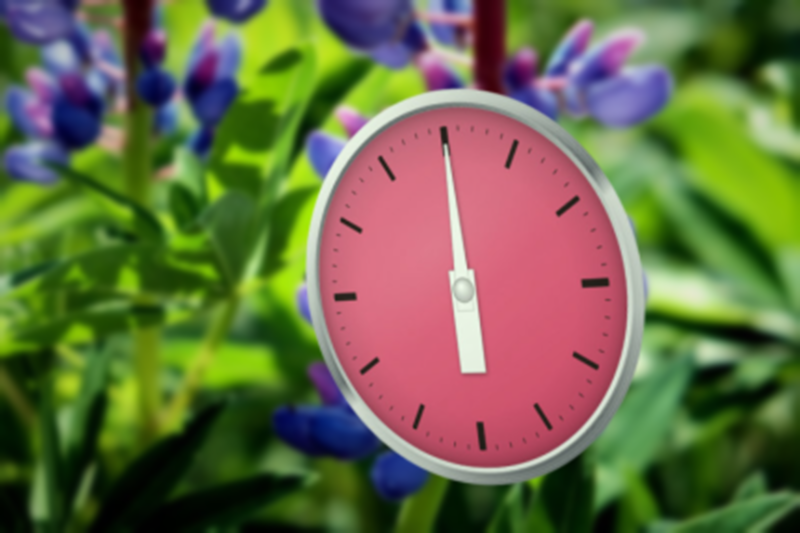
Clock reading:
6 h 00 min
